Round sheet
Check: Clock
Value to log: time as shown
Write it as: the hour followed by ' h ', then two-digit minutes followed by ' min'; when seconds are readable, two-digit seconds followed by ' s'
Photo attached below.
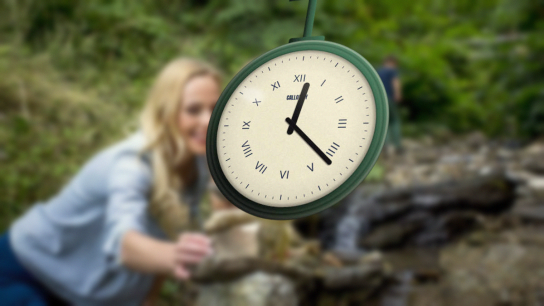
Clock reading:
12 h 22 min
